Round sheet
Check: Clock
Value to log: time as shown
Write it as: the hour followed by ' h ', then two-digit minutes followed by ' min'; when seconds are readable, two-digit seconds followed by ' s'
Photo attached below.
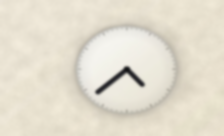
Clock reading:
4 h 38 min
